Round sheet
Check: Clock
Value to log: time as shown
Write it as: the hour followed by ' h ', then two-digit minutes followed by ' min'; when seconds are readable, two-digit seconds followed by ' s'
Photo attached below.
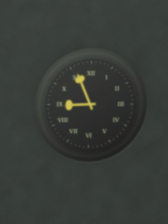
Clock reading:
8 h 56 min
